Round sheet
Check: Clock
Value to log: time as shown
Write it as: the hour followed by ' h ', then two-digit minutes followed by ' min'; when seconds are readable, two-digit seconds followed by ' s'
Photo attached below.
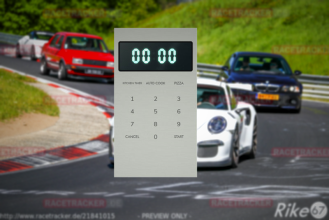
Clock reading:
0 h 00 min
